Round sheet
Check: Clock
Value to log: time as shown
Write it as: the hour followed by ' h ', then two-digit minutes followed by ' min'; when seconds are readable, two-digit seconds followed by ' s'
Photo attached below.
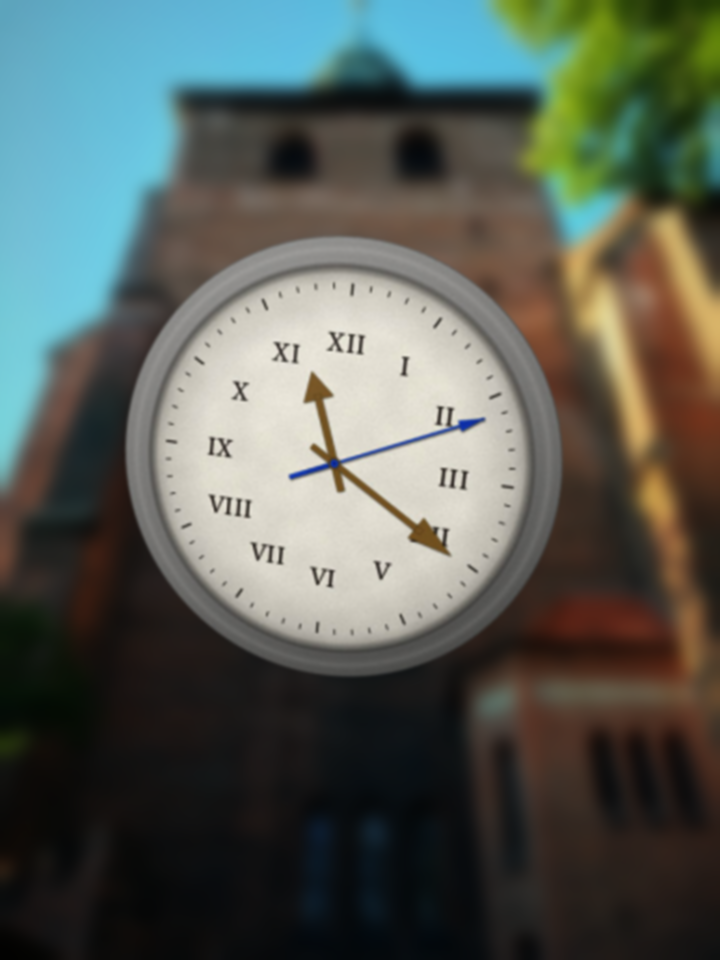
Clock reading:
11 h 20 min 11 s
